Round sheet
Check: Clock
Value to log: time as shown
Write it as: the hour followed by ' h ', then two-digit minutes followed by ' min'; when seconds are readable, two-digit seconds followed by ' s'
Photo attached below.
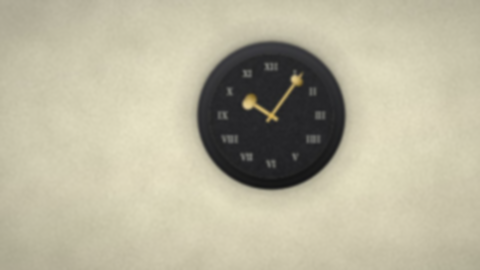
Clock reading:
10 h 06 min
